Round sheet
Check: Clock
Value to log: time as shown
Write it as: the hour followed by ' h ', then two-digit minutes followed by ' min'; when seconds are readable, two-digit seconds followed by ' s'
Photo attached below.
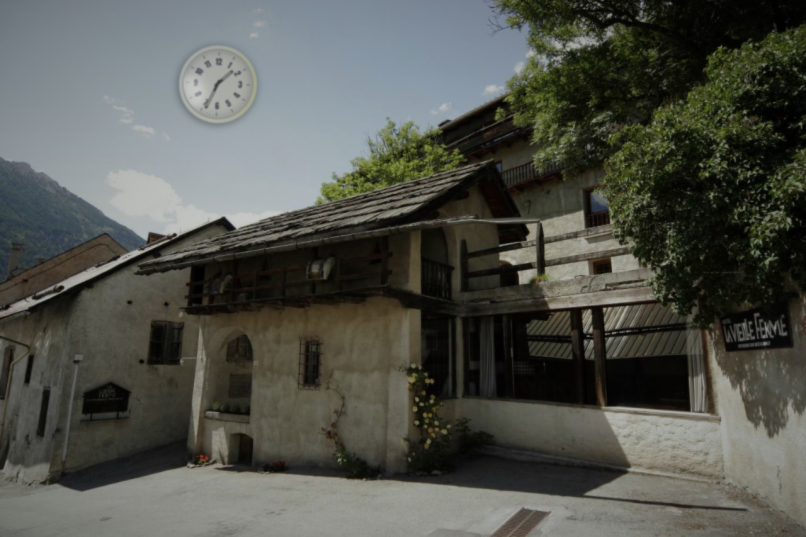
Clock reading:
1 h 34 min
